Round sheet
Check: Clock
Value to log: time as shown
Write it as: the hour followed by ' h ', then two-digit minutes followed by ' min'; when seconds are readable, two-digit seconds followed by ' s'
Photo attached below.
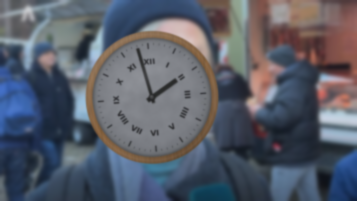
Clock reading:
1 h 58 min
